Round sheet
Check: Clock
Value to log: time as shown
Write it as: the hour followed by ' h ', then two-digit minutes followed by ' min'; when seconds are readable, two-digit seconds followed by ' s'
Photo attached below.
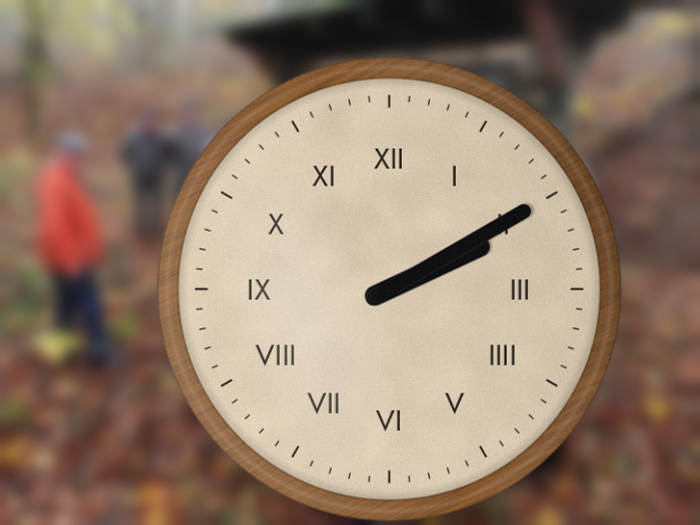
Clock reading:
2 h 10 min
